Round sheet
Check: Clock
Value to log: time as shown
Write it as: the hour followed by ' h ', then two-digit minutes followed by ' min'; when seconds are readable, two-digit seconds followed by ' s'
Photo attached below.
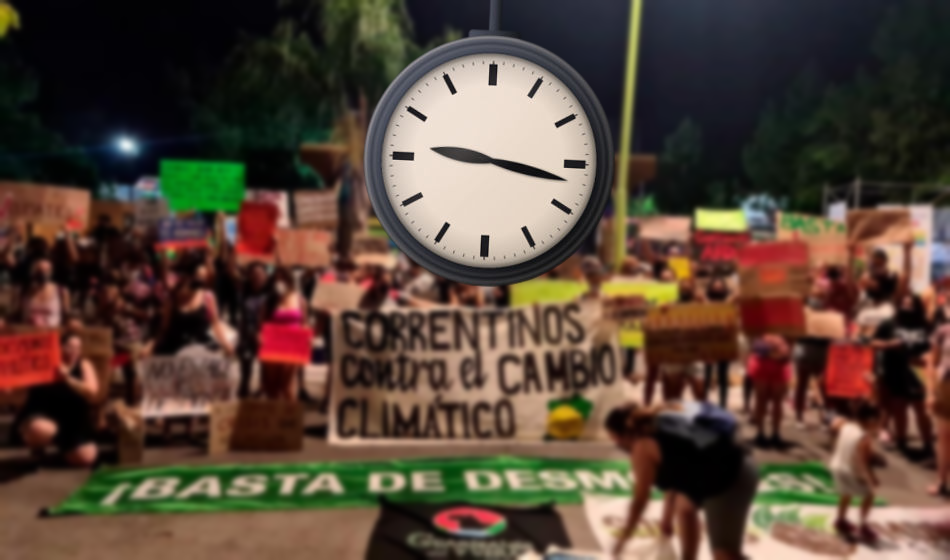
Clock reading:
9 h 17 min
